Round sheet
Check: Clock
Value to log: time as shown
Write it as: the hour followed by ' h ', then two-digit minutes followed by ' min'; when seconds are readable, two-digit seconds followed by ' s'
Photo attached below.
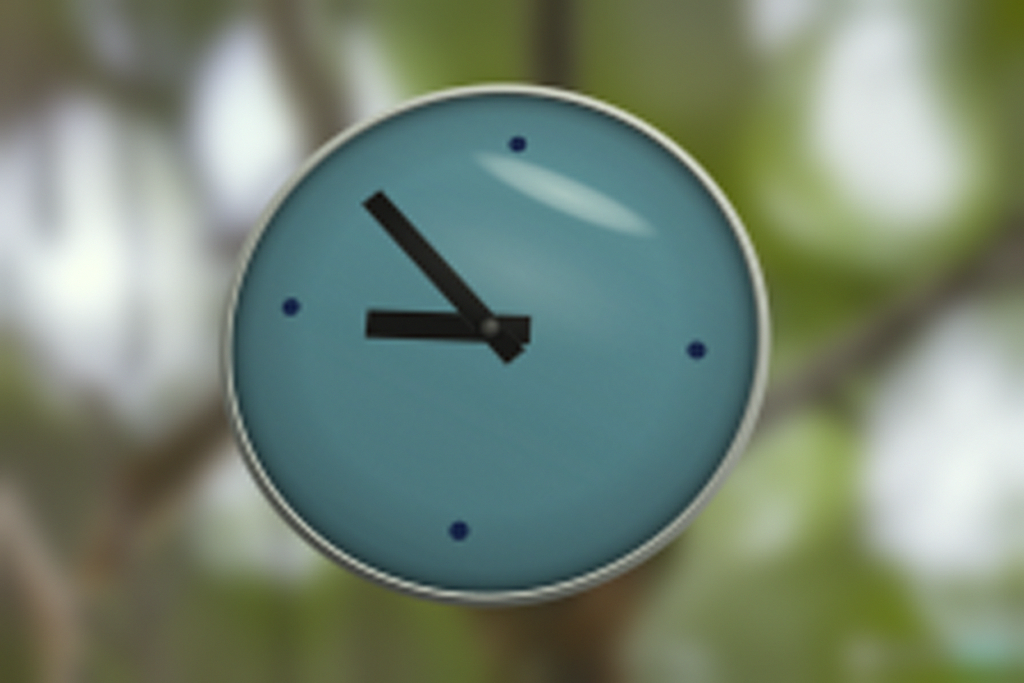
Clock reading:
8 h 52 min
